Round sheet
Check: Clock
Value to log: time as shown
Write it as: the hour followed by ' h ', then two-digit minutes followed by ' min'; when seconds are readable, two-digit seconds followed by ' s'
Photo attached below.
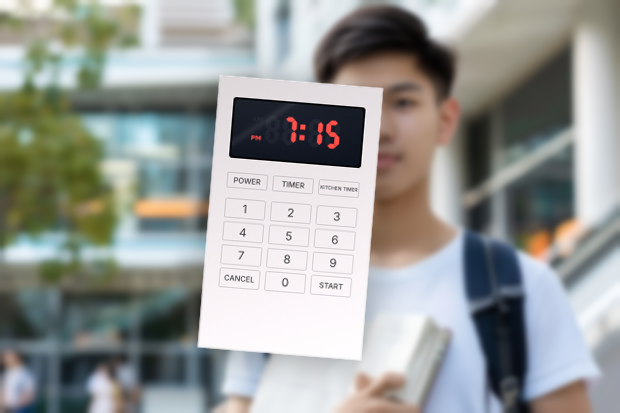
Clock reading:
7 h 15 min
